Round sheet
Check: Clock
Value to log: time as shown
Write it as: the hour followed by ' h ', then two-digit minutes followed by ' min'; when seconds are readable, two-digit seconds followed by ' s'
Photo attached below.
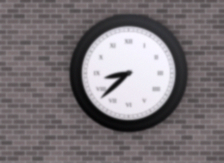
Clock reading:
8 h 38 min
